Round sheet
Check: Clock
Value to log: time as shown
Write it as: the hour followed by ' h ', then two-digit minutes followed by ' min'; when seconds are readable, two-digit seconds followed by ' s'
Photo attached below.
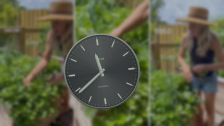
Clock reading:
11 h 39 min
